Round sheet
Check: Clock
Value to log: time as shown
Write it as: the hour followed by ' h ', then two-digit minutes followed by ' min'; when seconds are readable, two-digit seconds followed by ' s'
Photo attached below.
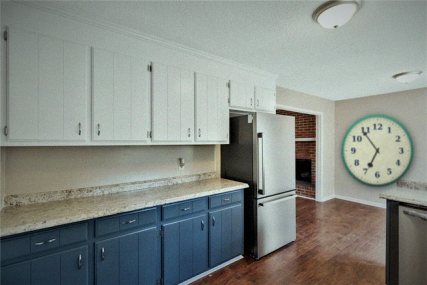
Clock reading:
6 h 54 min
